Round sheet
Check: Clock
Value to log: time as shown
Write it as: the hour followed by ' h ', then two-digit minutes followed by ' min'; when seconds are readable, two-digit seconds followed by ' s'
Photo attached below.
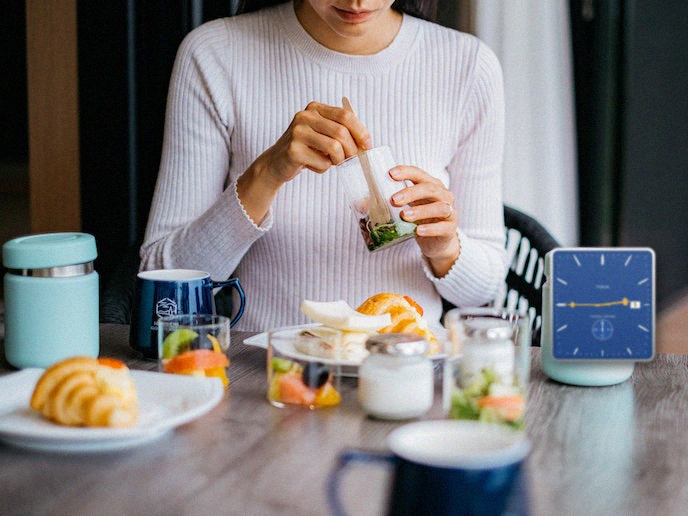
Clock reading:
2 h 45 min
